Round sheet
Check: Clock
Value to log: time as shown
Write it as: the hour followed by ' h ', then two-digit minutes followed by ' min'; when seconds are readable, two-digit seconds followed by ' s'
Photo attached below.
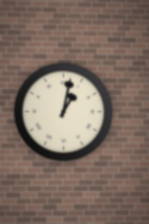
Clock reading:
1 h 02 min
